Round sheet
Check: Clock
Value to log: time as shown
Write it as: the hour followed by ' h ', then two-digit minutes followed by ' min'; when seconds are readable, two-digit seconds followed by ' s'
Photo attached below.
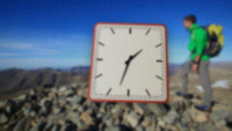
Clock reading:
1 h 33 min
